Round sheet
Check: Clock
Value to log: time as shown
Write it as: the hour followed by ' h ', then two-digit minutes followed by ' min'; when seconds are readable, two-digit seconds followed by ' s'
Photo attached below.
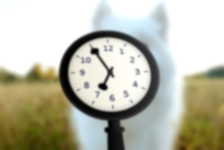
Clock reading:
6 h 55 min
